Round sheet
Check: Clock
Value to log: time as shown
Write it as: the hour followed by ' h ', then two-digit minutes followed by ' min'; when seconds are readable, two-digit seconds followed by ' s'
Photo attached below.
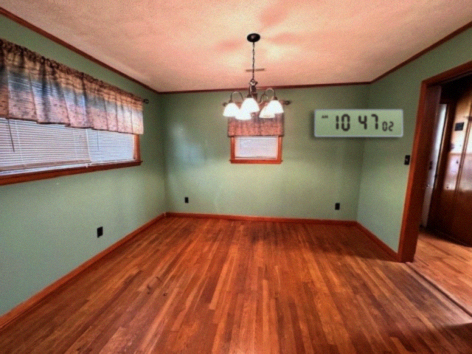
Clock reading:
10 h 47 min 02 s
